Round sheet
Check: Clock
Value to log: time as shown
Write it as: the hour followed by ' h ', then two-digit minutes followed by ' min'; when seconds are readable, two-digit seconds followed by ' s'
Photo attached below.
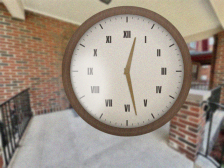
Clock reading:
12 h 28 min
